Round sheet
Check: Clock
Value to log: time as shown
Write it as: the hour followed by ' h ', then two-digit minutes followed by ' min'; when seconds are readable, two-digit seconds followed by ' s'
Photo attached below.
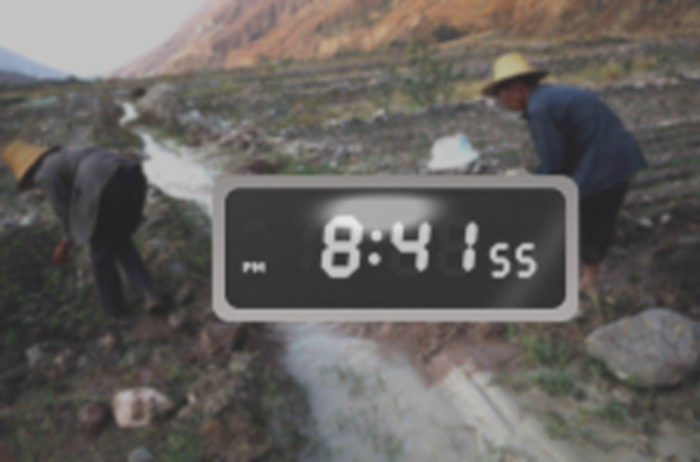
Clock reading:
8 h 41 min 55 s
